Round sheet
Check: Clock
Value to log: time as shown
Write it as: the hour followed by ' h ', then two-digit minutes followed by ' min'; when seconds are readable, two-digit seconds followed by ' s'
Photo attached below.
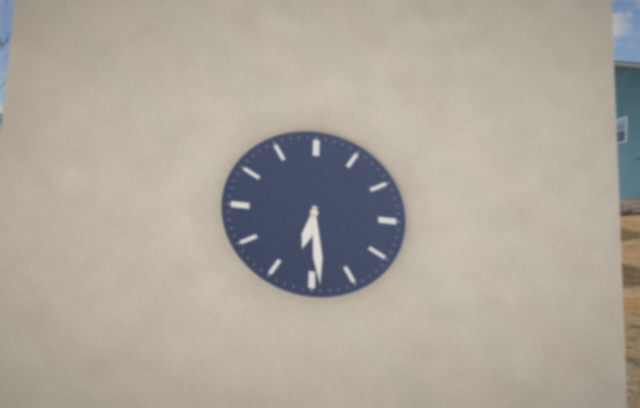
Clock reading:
6 h 29 min
